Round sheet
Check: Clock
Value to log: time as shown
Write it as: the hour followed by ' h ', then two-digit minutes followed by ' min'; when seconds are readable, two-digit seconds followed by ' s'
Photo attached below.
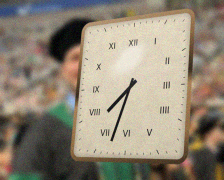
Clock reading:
7 h 33 min
